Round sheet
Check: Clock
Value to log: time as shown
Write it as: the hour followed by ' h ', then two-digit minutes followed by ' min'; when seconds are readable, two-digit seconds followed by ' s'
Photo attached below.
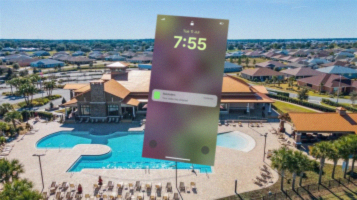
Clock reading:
7 h 55 min
